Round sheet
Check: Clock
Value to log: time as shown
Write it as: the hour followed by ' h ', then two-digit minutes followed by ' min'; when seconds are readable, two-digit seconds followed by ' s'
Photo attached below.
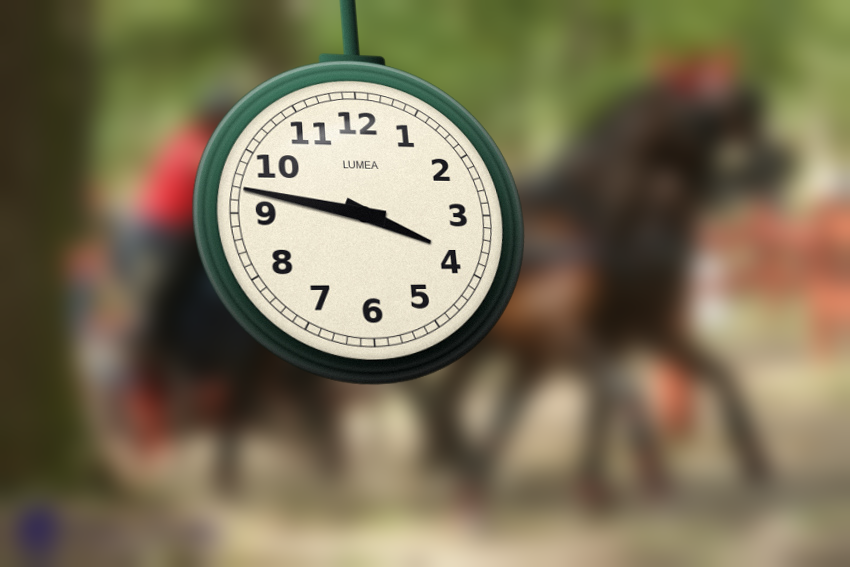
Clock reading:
3 h 47 min
